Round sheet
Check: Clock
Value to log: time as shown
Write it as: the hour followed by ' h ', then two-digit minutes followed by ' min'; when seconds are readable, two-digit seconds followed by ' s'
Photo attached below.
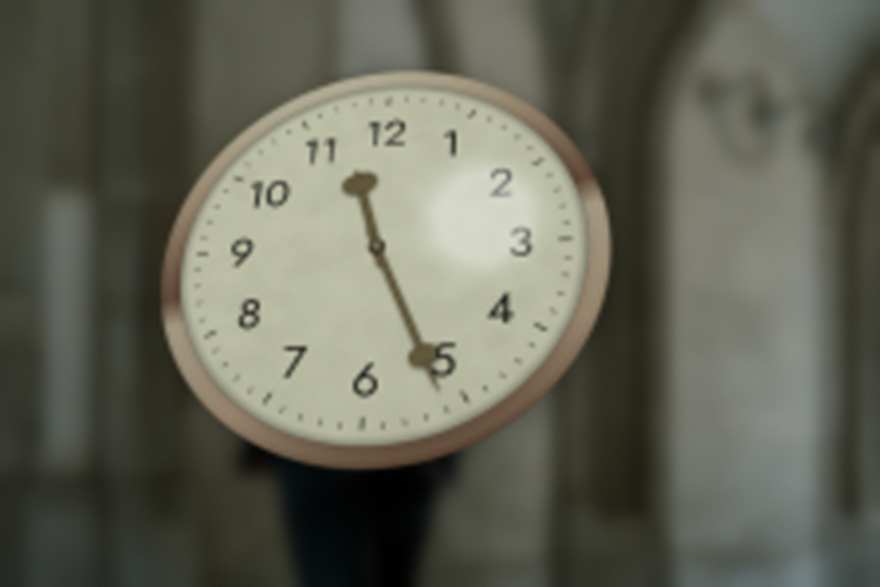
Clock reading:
11 h 26 min
